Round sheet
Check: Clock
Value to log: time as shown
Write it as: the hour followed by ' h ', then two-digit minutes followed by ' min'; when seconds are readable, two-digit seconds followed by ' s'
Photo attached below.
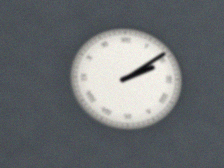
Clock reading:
2 h 09 min
